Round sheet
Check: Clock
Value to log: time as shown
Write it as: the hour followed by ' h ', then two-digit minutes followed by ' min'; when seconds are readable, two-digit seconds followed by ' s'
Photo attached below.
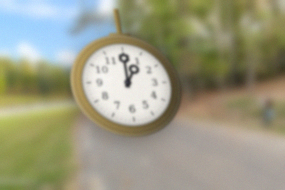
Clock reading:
1 h 00 min
